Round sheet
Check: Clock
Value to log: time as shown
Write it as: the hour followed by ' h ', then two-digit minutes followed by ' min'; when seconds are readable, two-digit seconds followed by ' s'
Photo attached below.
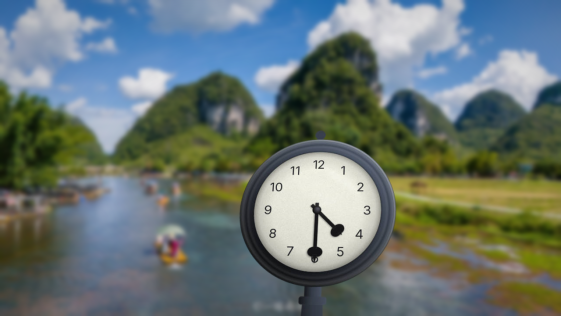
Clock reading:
4 h 30 min
